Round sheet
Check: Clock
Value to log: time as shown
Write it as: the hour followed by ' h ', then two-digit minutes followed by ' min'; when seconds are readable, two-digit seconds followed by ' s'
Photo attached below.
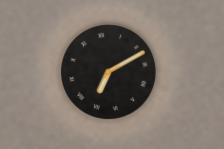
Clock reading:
7 h 12 min
